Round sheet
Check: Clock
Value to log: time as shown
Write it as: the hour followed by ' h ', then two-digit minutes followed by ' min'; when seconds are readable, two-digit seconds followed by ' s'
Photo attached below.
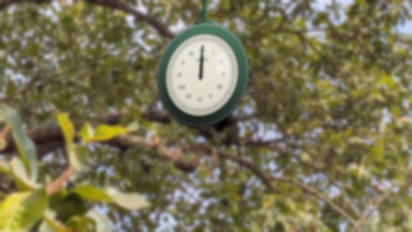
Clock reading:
12 h 00 min
